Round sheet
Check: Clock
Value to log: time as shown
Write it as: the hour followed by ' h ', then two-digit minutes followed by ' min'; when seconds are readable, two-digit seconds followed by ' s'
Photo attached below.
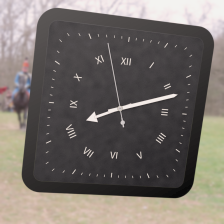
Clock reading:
8 h 11 min 57 s
